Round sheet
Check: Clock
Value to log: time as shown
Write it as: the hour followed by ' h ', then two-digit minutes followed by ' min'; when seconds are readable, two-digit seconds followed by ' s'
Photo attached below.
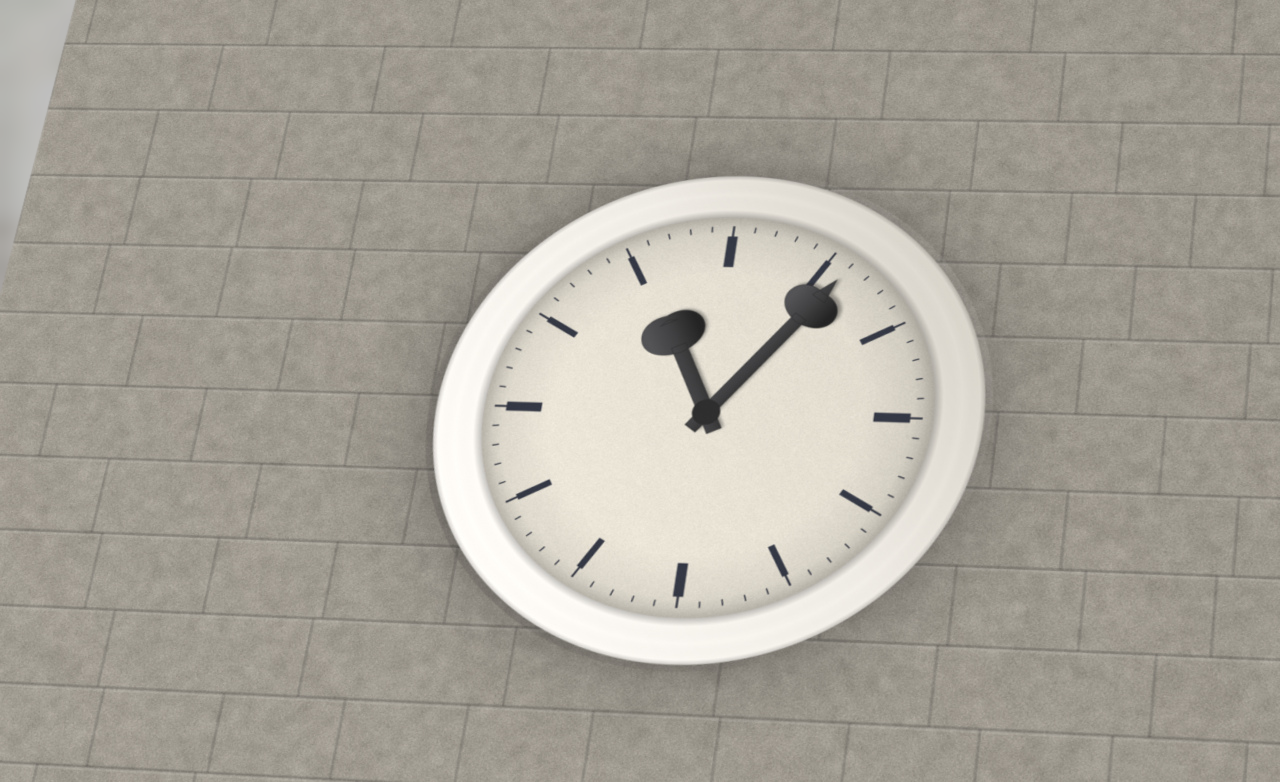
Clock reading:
11 h 06 min
